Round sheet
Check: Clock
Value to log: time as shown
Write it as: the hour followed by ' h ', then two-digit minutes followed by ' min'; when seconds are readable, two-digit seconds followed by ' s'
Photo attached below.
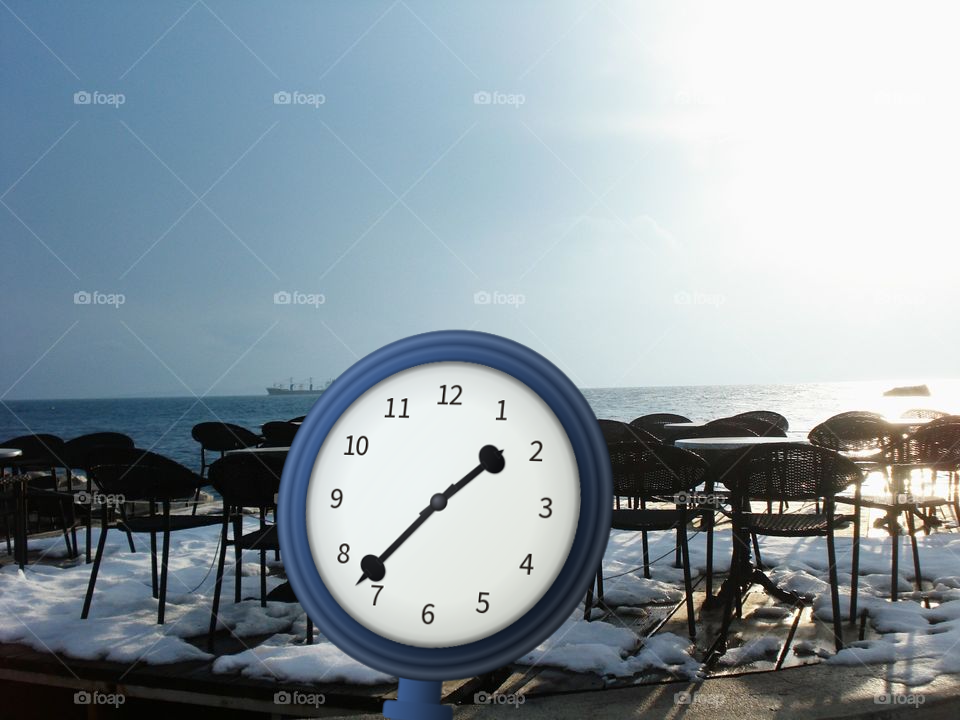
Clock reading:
1 h 37 min
